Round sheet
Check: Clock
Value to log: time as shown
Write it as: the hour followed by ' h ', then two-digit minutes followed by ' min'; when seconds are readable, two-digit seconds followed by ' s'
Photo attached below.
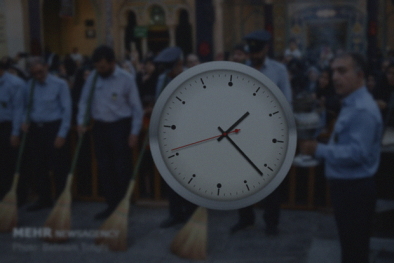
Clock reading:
1 h 21 min 41 s
